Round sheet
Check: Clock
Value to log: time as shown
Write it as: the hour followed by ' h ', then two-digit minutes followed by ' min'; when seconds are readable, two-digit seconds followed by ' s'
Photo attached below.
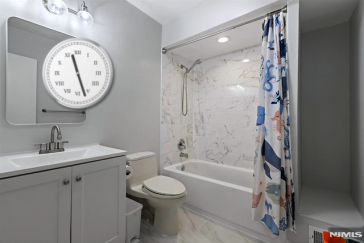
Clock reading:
11 h 27 min
